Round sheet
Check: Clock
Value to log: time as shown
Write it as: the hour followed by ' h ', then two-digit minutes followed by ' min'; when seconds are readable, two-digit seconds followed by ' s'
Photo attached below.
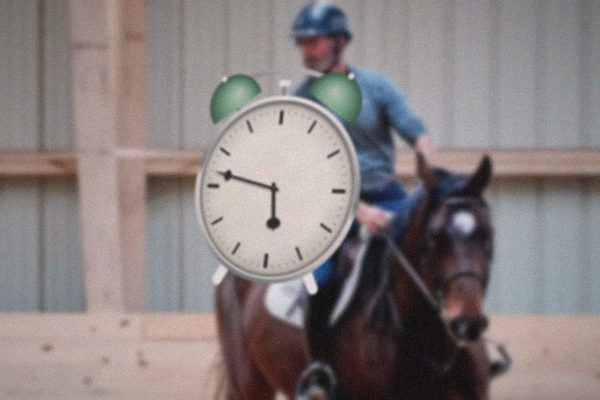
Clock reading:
5 h 47 min
